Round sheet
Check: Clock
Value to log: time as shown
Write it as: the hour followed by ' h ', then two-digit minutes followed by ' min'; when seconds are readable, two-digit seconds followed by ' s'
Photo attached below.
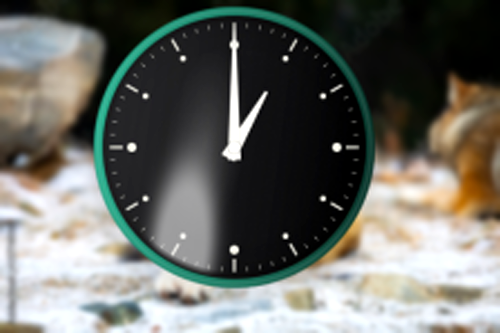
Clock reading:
1 h 00 min
